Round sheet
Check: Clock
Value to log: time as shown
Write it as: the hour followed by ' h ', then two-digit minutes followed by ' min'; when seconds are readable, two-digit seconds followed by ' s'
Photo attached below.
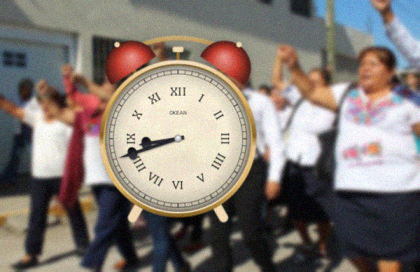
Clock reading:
8 h 42 min
